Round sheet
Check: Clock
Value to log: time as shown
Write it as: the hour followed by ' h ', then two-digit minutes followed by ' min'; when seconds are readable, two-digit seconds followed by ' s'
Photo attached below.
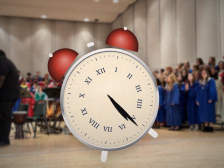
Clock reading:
5 h 26 min
